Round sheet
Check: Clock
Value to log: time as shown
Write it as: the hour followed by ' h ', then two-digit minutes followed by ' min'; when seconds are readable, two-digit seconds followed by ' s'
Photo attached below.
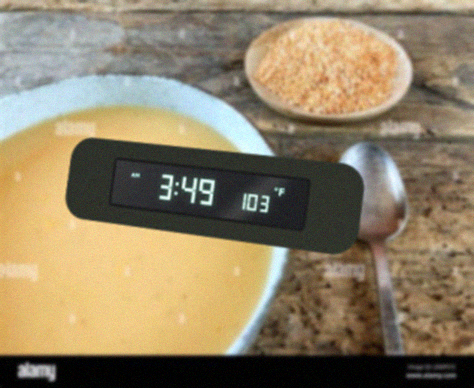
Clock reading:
3 h 49 min
